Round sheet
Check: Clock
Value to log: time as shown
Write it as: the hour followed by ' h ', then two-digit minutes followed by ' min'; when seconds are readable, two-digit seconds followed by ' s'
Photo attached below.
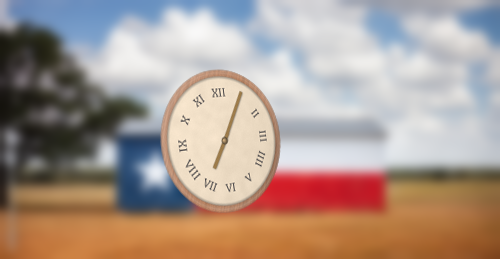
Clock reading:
7 h 05 min
